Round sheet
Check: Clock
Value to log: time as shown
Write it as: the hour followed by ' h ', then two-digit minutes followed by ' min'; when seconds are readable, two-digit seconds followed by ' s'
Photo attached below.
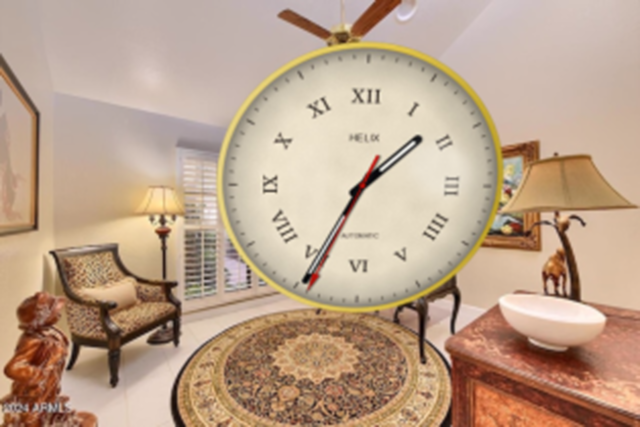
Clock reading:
1 h 34 min 34 s
